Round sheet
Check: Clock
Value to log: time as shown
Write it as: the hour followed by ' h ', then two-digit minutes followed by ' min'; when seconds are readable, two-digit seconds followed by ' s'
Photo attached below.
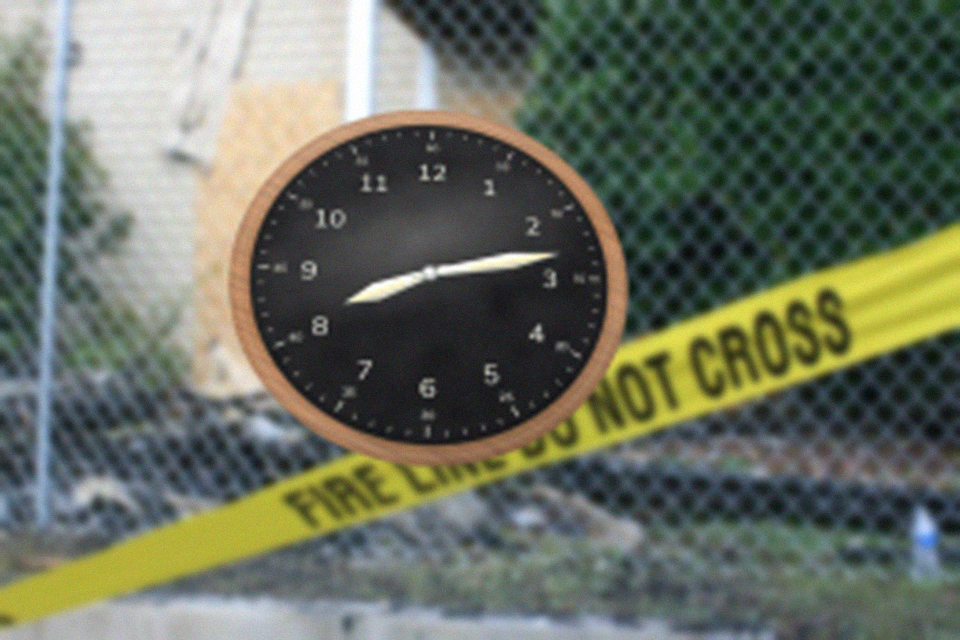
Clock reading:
8 h 13 min
